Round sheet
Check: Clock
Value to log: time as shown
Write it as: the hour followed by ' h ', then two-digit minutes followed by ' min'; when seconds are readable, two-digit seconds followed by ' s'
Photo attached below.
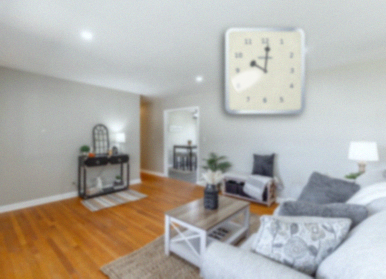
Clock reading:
10 h 01 min
